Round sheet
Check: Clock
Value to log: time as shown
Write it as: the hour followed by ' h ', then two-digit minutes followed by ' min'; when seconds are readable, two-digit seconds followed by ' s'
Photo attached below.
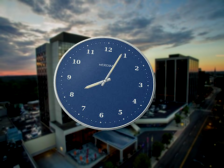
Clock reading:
8 h 04 min
